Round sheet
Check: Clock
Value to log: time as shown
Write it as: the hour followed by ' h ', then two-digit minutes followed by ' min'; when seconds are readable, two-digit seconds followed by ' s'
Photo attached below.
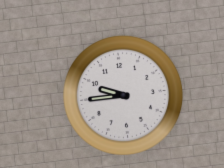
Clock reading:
9 h 45 min
